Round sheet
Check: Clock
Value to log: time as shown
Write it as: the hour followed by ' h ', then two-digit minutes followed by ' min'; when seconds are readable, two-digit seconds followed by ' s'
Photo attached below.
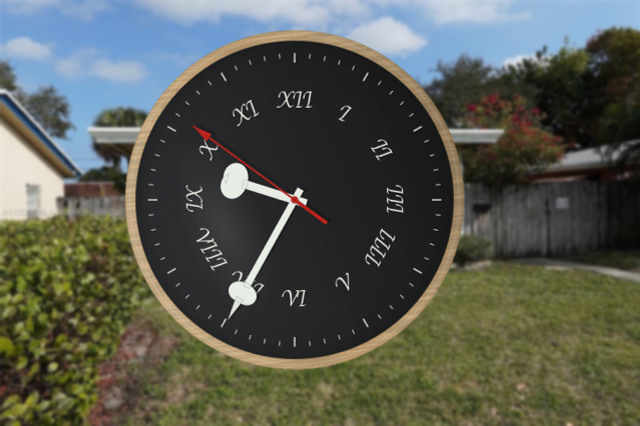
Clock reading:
9 h 34 min 51 s
